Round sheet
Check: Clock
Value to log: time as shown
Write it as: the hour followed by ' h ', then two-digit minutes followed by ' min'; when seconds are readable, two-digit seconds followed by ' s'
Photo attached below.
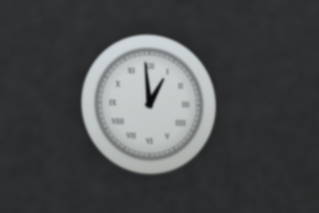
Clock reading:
12 h 59 min
